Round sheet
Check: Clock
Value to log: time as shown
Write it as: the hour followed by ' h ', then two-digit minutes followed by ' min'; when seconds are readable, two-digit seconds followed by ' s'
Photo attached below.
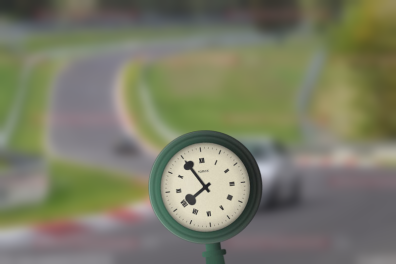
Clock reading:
7 h 55 min
